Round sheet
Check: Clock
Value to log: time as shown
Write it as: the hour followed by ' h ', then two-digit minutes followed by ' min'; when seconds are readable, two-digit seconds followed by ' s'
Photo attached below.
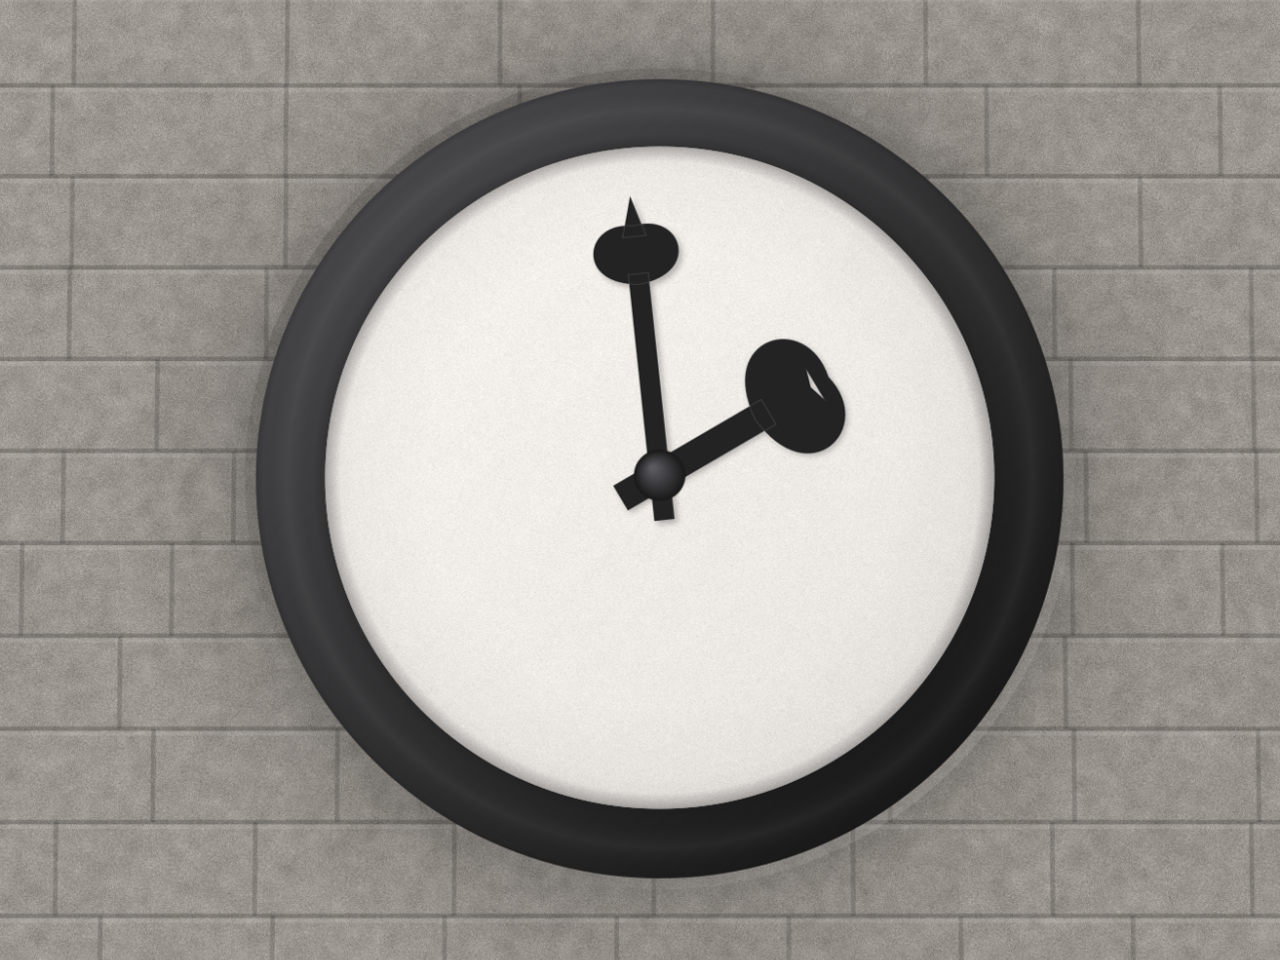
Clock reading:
1 h 59 min
